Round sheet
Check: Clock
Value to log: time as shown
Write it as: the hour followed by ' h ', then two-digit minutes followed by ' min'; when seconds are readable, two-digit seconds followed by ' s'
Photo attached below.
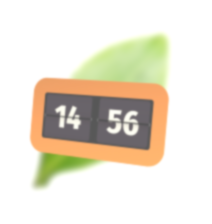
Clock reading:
14 h 56 min
